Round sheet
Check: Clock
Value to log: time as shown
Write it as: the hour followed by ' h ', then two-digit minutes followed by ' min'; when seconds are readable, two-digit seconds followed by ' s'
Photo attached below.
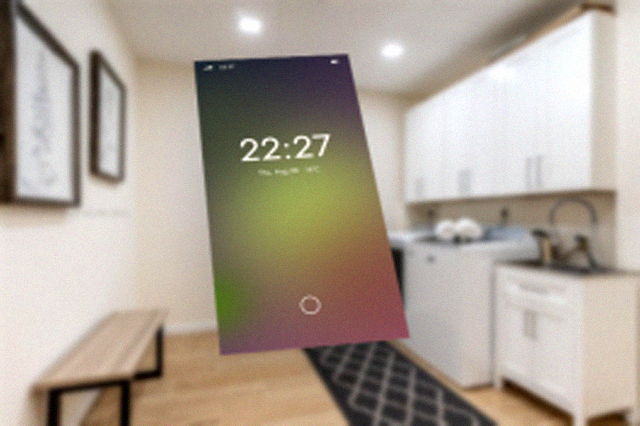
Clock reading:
22 h 27 min
